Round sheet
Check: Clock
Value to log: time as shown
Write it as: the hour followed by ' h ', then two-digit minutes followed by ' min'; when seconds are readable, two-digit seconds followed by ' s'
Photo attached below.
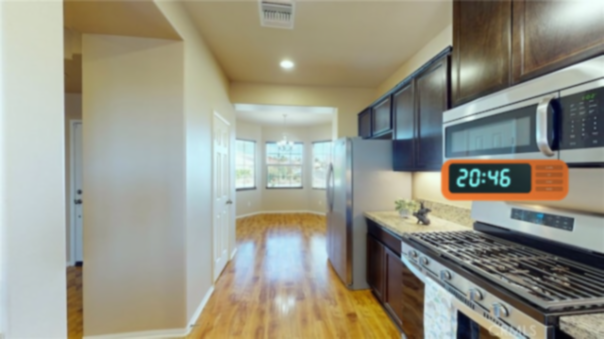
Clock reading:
20 h 46 min
